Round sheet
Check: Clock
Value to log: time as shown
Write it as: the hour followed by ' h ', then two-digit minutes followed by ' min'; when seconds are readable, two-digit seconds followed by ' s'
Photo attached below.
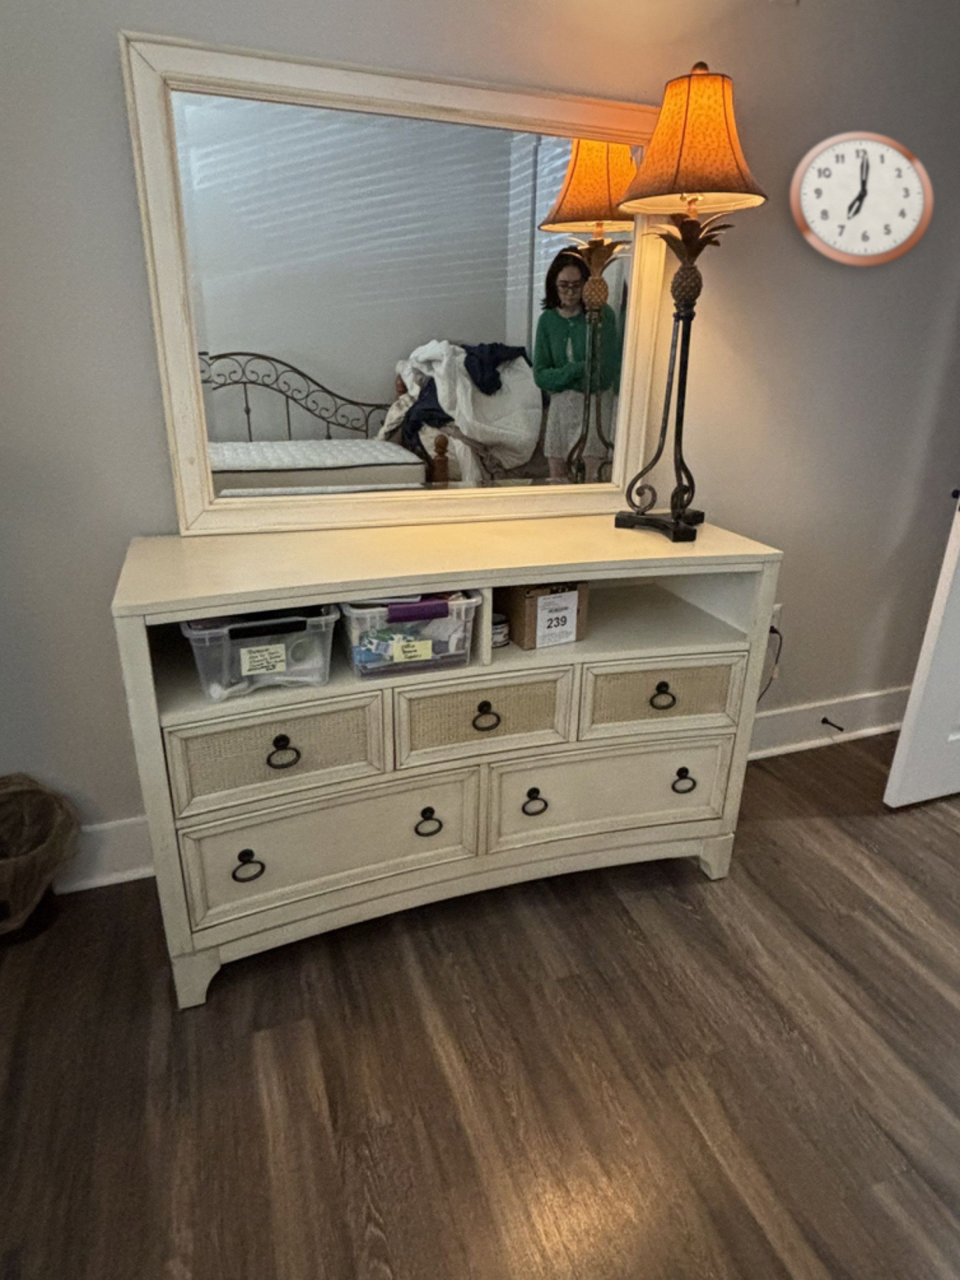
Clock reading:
7 h 01 min
